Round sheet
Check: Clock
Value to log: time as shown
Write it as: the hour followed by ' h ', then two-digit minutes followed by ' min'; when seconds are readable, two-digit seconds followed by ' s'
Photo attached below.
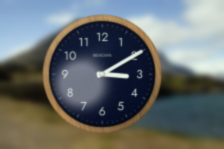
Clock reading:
3 h 10 min
